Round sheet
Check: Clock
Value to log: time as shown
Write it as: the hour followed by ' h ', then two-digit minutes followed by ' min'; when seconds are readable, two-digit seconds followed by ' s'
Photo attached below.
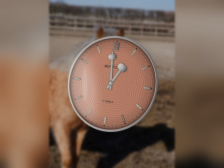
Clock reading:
12 h 59 min
